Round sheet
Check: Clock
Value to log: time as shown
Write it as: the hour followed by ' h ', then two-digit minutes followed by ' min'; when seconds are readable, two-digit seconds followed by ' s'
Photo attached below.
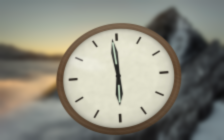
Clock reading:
5 h 59 min
